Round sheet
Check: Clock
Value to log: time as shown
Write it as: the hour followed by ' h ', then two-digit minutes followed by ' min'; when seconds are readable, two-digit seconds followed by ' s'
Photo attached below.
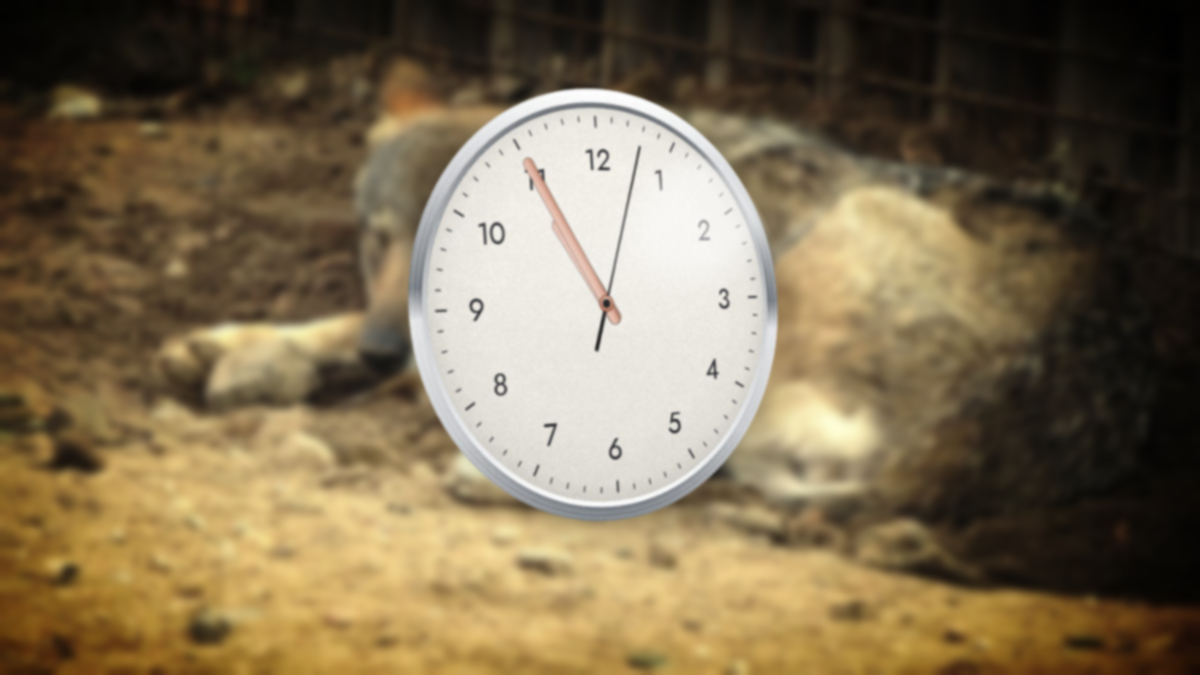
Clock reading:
10 h 55 min 03 s
